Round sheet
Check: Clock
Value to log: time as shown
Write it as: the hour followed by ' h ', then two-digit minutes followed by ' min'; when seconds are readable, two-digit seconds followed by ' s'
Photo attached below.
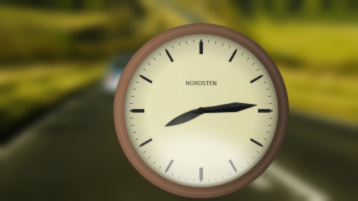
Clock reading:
8 h 14 min
